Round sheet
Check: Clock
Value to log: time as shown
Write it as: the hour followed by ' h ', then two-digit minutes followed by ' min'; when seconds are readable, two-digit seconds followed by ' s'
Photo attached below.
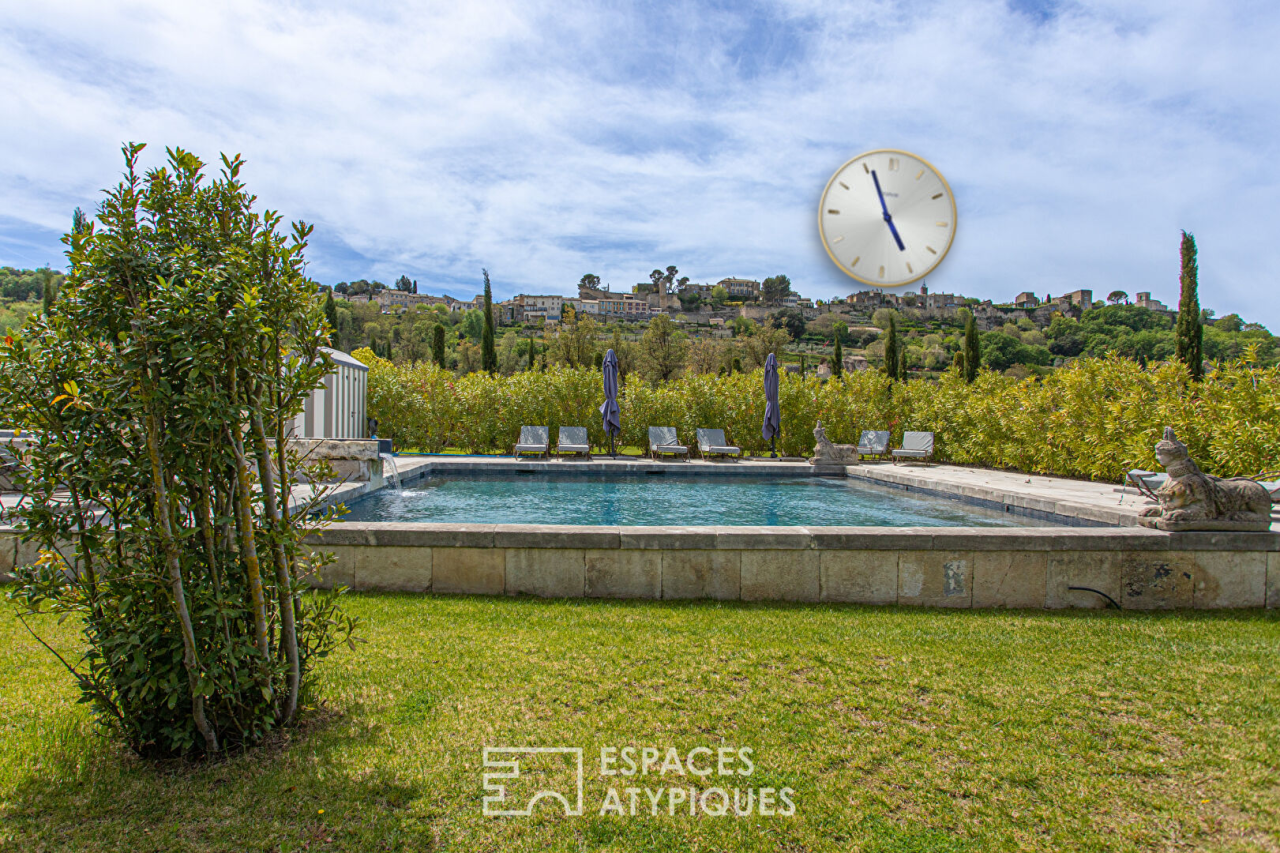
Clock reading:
4 h 56 min
